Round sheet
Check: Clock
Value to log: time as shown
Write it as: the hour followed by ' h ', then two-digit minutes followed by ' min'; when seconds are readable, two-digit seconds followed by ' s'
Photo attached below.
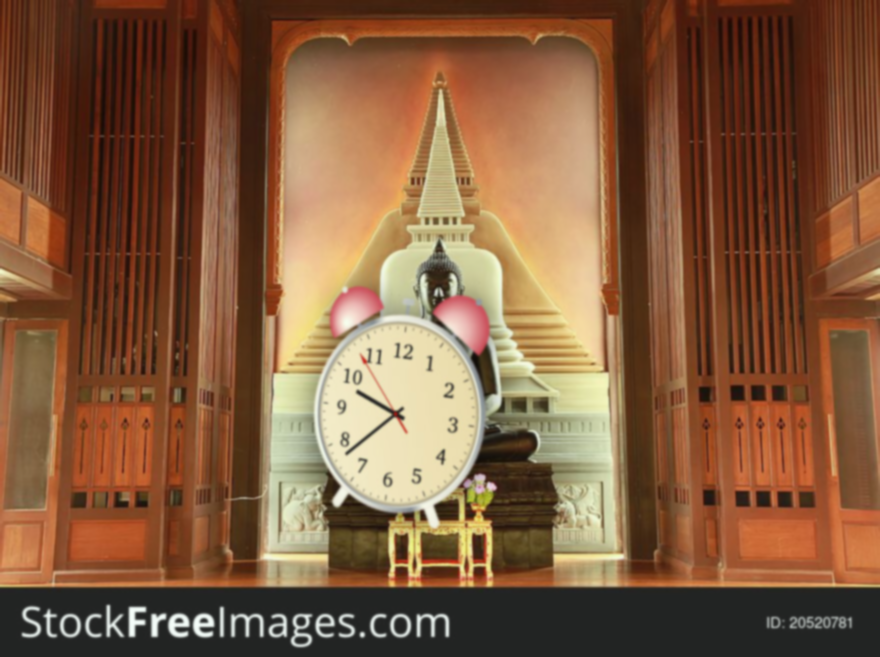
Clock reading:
9 h 37 min 53 s
